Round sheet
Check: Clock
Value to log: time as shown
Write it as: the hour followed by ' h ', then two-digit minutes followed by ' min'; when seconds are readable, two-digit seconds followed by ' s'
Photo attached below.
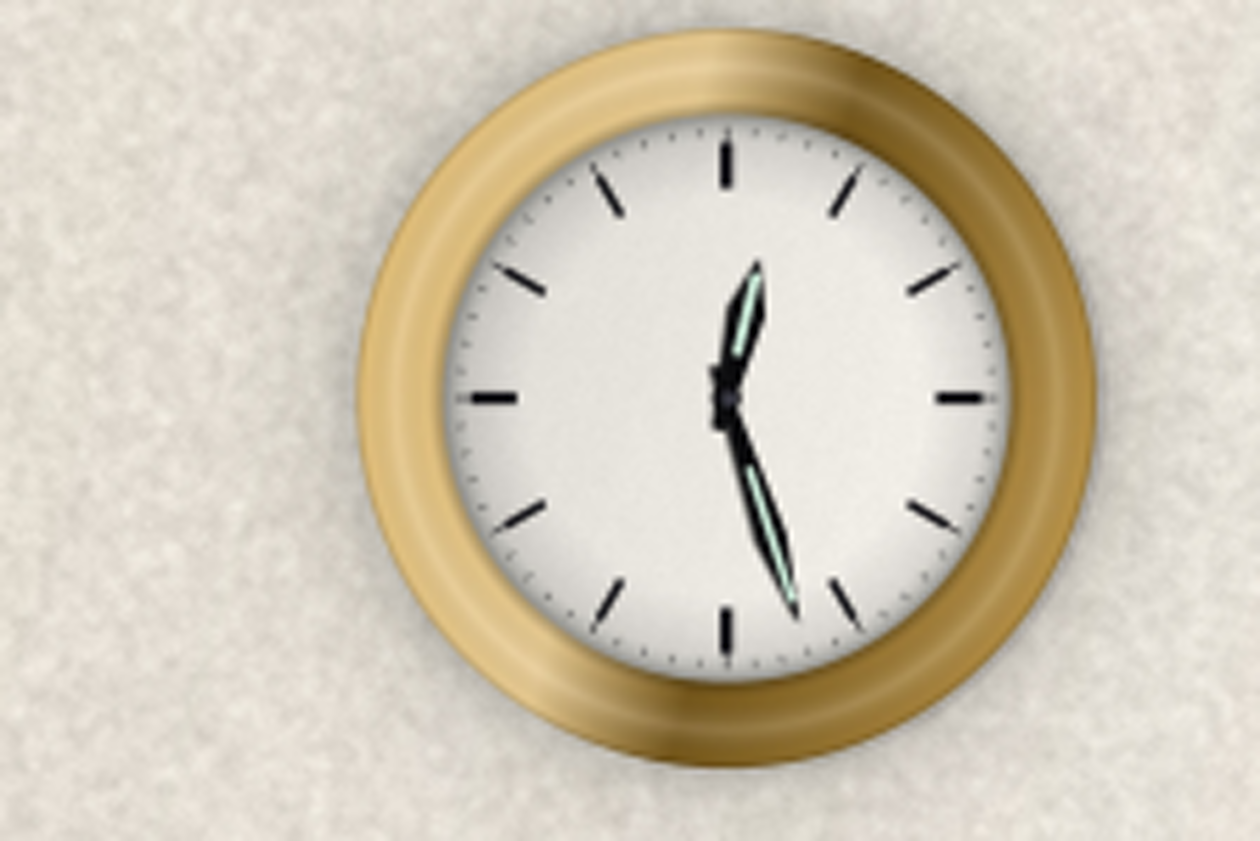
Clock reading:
12 h 27 min
